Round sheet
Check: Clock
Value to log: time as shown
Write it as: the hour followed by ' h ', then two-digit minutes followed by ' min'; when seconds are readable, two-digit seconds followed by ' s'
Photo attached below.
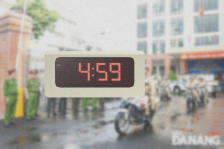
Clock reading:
4 h 59 min
